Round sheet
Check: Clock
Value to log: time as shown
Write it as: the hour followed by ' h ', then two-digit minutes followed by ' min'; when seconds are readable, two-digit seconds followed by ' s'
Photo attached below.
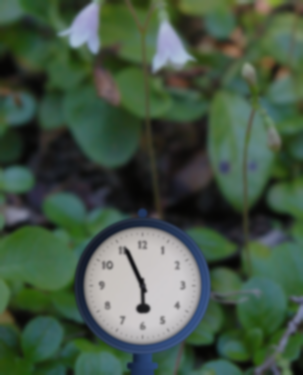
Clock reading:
5 h 56 min
